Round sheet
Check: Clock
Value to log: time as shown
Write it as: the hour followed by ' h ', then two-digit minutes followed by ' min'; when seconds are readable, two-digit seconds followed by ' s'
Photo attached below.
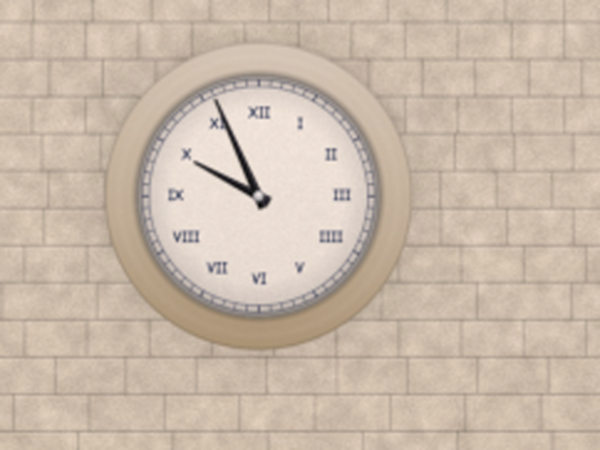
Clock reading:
9 h 56 min
